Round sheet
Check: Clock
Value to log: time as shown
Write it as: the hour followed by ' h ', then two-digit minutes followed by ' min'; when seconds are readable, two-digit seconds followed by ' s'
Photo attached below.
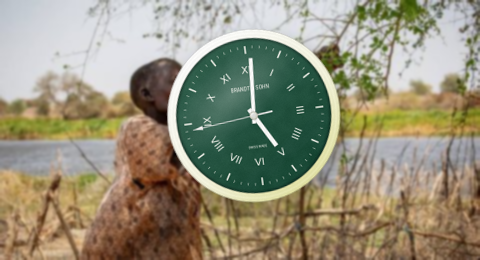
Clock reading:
5 h 00 min 44 s
